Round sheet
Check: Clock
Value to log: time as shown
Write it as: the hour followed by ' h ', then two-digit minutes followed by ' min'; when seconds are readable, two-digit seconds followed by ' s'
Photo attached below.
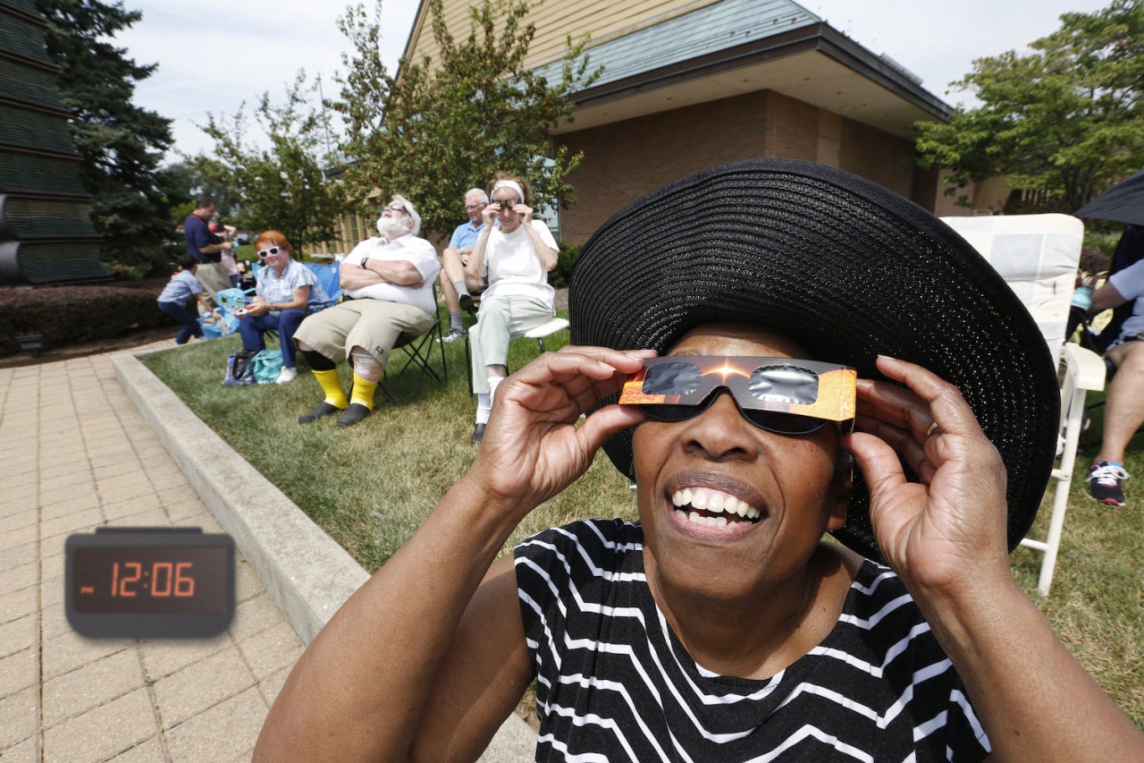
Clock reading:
12 h 06 min
